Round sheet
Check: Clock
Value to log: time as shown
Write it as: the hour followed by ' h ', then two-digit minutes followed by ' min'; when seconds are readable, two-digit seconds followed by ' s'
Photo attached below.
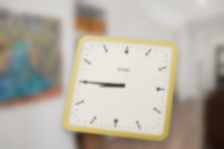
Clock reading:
8 h 45 min
